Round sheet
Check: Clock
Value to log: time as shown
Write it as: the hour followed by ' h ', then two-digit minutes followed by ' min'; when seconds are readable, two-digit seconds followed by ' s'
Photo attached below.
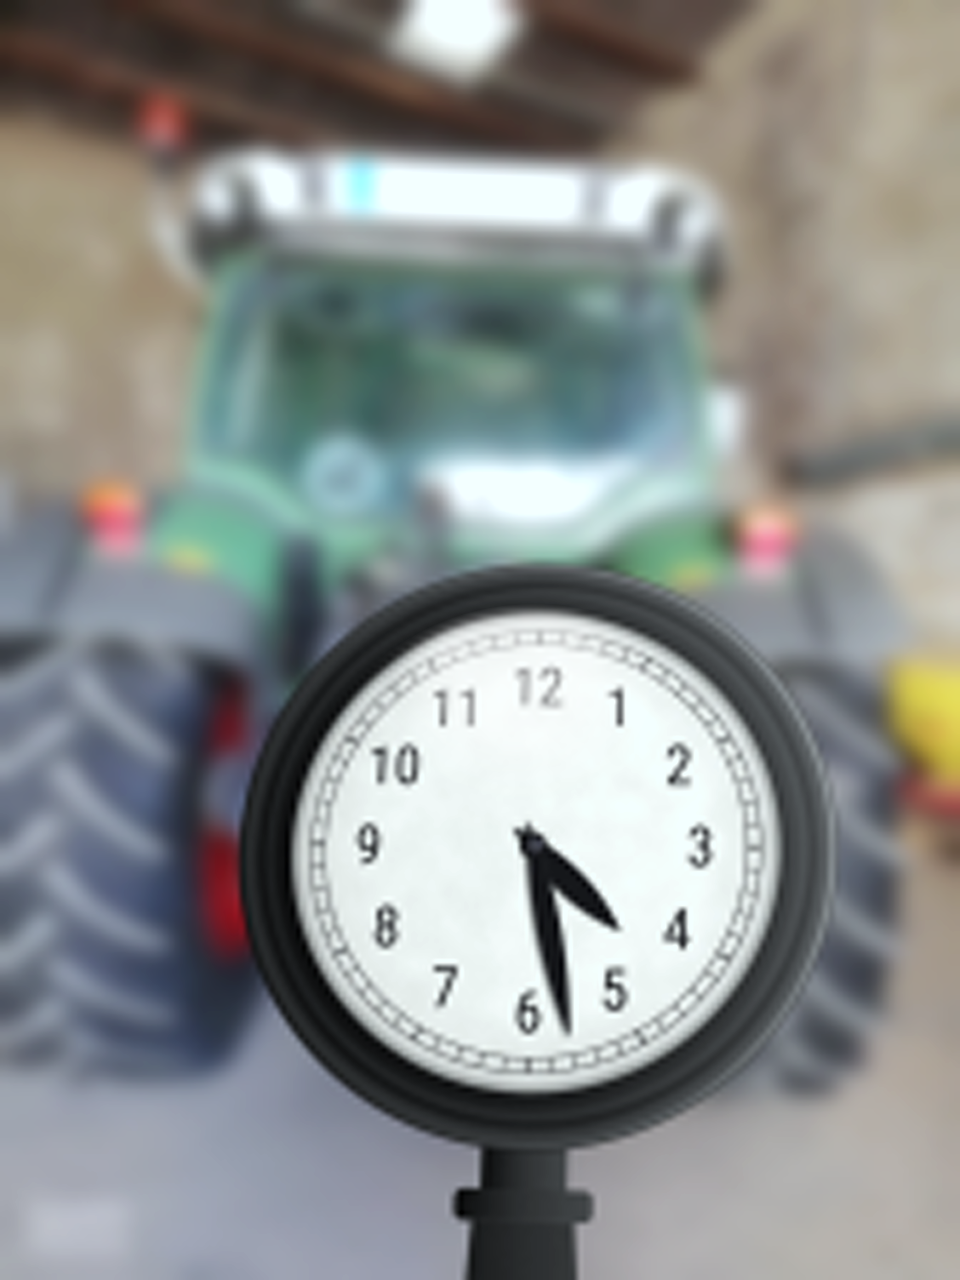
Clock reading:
4 h 28 min
